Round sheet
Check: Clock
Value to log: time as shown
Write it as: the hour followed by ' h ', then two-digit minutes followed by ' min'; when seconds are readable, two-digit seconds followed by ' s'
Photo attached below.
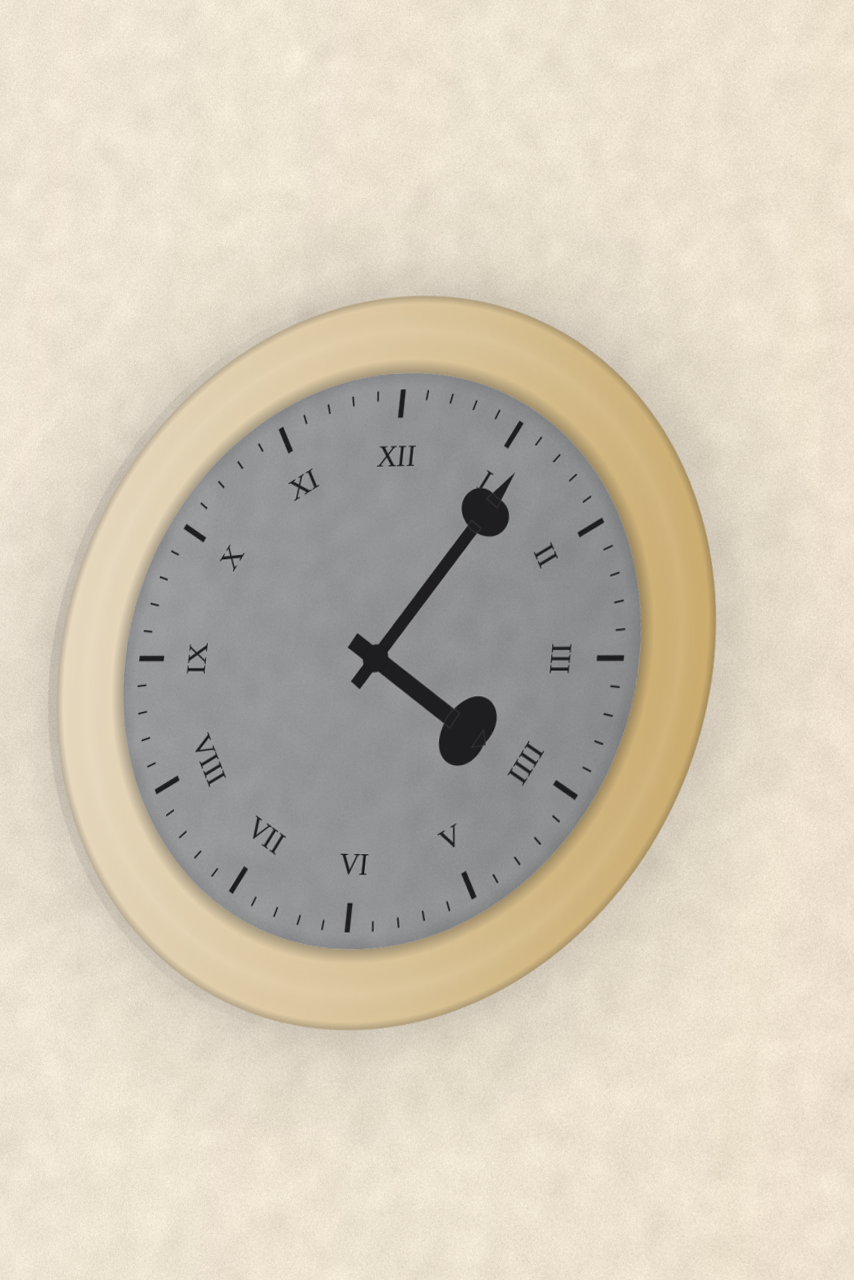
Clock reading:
4 h 06 min
